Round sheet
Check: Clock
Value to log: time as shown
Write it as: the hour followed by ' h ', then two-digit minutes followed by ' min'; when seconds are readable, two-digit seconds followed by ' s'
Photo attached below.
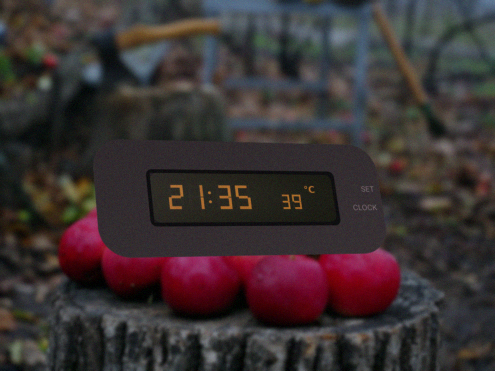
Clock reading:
21 h 35 min
